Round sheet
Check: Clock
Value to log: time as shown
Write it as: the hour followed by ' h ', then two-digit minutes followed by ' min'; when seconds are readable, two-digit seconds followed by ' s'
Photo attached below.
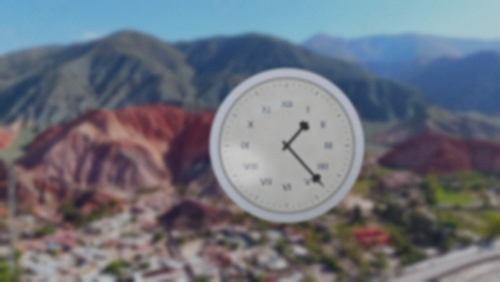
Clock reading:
1 h 23 min
